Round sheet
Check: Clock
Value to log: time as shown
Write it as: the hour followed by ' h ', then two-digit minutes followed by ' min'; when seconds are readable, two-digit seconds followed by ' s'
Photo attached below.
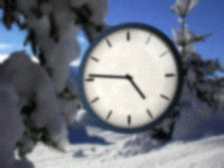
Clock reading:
4 h 46 min
